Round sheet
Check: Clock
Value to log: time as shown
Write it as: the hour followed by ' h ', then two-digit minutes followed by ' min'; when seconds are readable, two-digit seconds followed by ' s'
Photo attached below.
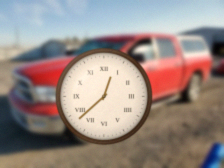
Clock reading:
12 h 38 min
